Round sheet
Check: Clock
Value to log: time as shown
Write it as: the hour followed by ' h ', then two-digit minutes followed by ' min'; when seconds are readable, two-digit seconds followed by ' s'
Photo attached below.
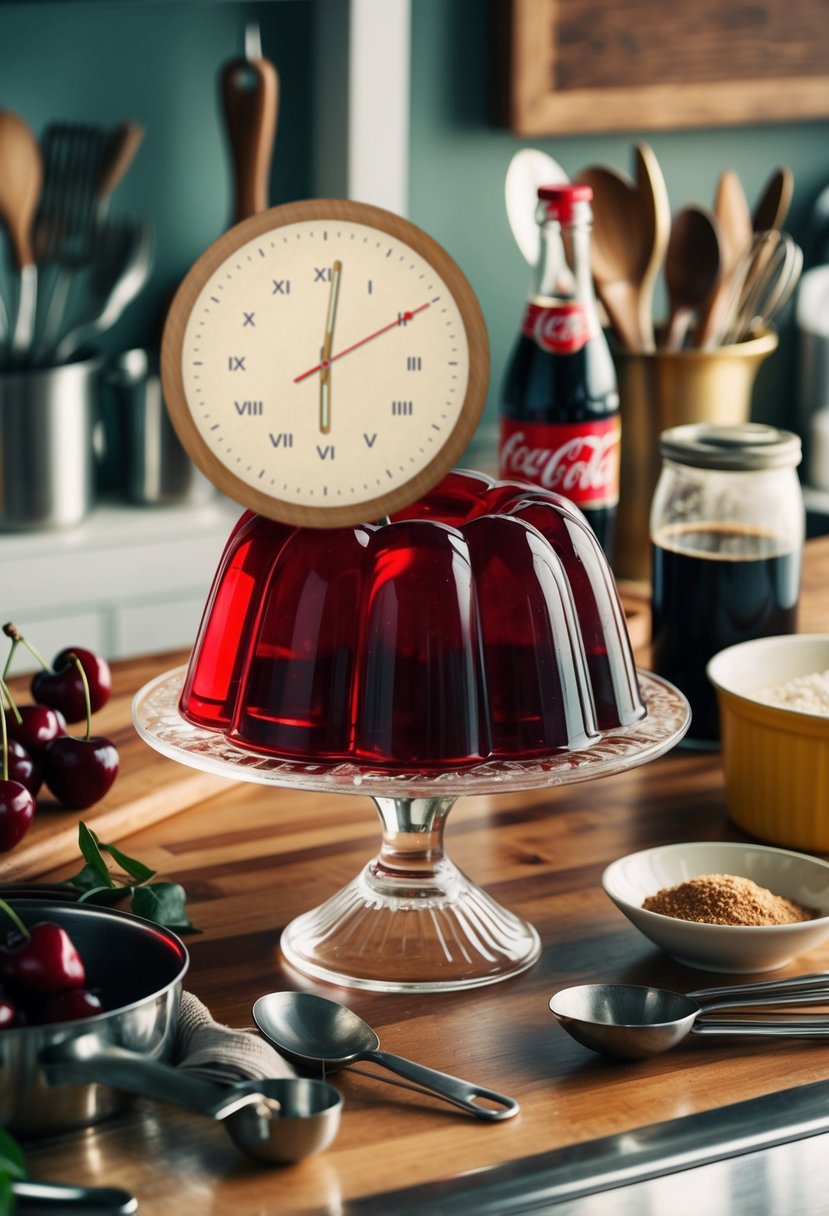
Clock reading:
6 h 01 min 10 s
